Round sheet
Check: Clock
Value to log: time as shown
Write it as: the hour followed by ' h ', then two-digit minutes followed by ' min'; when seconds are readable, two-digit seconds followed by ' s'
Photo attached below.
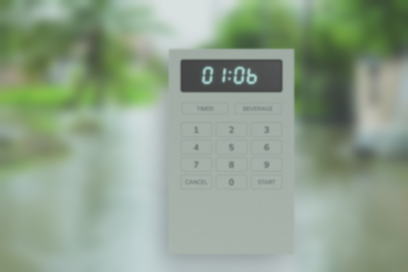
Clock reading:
1 h 06 min
